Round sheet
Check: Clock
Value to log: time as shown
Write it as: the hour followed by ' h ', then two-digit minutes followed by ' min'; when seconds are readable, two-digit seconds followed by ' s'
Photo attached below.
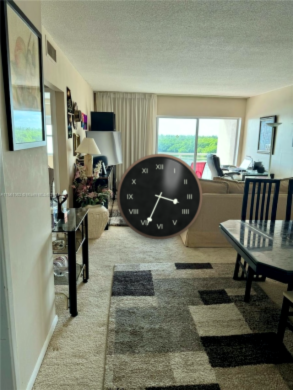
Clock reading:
3 h 34 min
